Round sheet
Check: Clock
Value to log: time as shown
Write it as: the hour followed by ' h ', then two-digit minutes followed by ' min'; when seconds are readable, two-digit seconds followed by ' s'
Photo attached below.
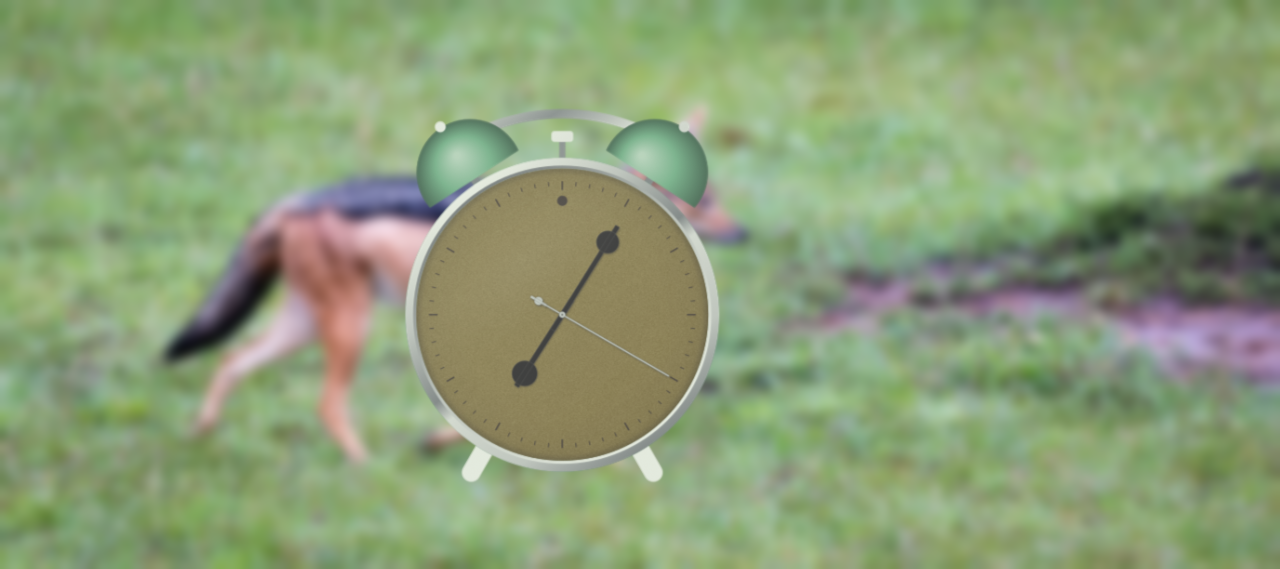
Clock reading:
7 h 05 min 20 s
